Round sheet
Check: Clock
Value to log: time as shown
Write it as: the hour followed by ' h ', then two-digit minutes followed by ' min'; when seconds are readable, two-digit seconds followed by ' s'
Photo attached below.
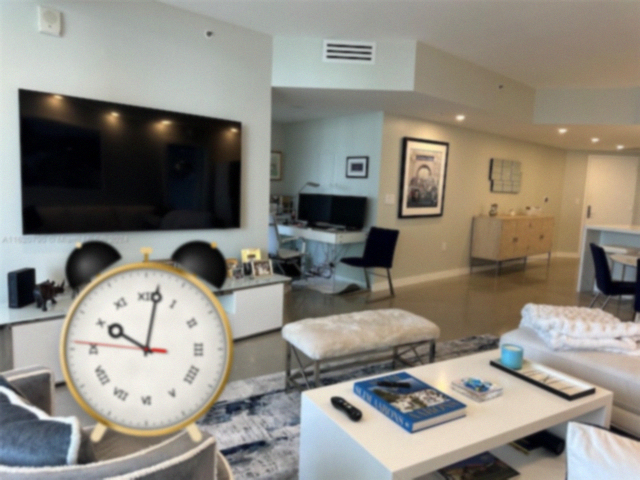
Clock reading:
10 h 01 min 46 s
